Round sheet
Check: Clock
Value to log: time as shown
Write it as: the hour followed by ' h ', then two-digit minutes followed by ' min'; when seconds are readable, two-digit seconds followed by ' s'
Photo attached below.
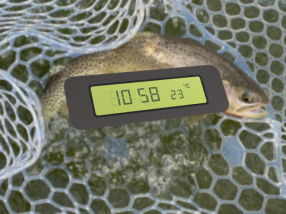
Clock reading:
10 h 58 min
